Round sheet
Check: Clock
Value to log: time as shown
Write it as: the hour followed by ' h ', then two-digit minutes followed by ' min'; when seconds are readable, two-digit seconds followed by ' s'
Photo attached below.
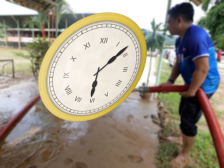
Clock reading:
6 h 08 min
